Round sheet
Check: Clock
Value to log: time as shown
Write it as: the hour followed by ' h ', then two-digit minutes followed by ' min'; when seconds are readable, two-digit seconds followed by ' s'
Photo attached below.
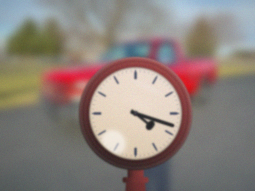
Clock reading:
4 h 18 min
